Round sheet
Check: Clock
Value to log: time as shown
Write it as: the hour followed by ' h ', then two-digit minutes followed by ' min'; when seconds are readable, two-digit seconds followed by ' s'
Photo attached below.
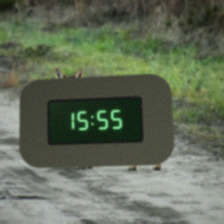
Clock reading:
15 h 55 min
